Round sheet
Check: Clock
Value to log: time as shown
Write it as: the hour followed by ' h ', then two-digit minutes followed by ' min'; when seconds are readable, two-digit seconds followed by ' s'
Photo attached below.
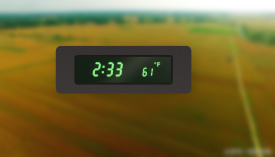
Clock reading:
2 h 33 min
